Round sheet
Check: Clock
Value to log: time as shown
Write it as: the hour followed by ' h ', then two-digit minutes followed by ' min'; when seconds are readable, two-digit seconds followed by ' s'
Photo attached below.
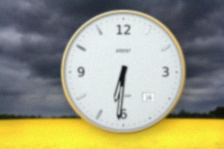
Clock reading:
6 h 31 min
